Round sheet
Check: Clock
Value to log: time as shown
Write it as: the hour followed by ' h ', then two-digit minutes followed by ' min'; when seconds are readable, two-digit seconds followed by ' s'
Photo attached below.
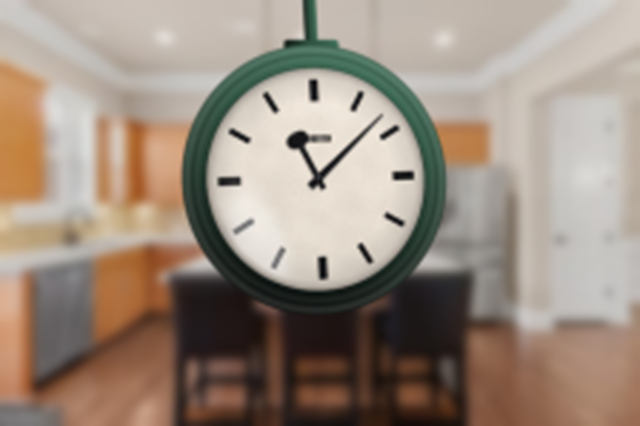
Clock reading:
11 h 08 min
